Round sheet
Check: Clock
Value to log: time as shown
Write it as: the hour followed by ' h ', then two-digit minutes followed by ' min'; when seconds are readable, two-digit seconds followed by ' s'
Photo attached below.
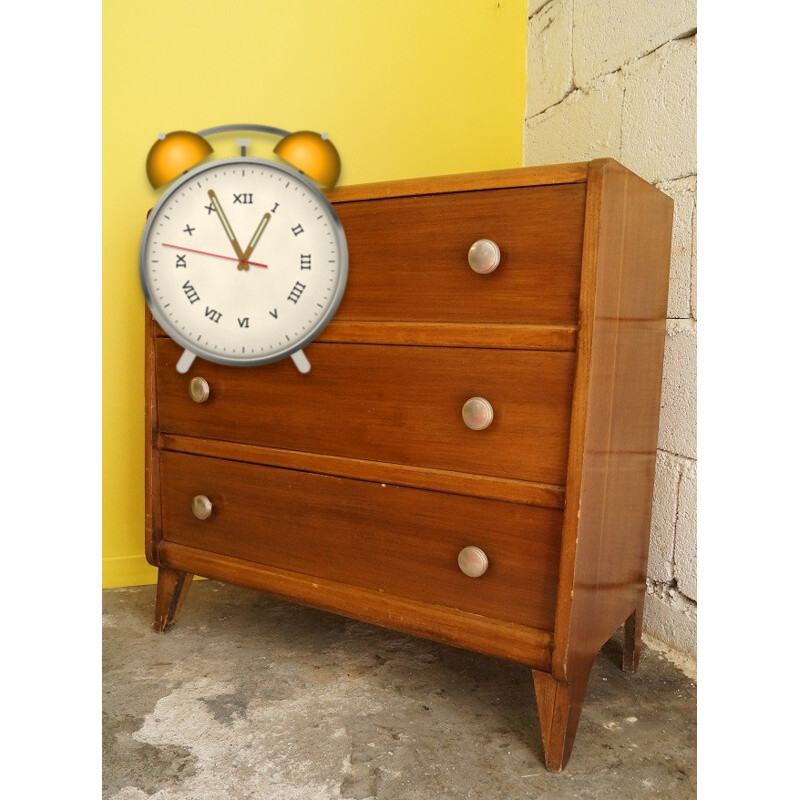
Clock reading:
12 h 55 min 47 s
